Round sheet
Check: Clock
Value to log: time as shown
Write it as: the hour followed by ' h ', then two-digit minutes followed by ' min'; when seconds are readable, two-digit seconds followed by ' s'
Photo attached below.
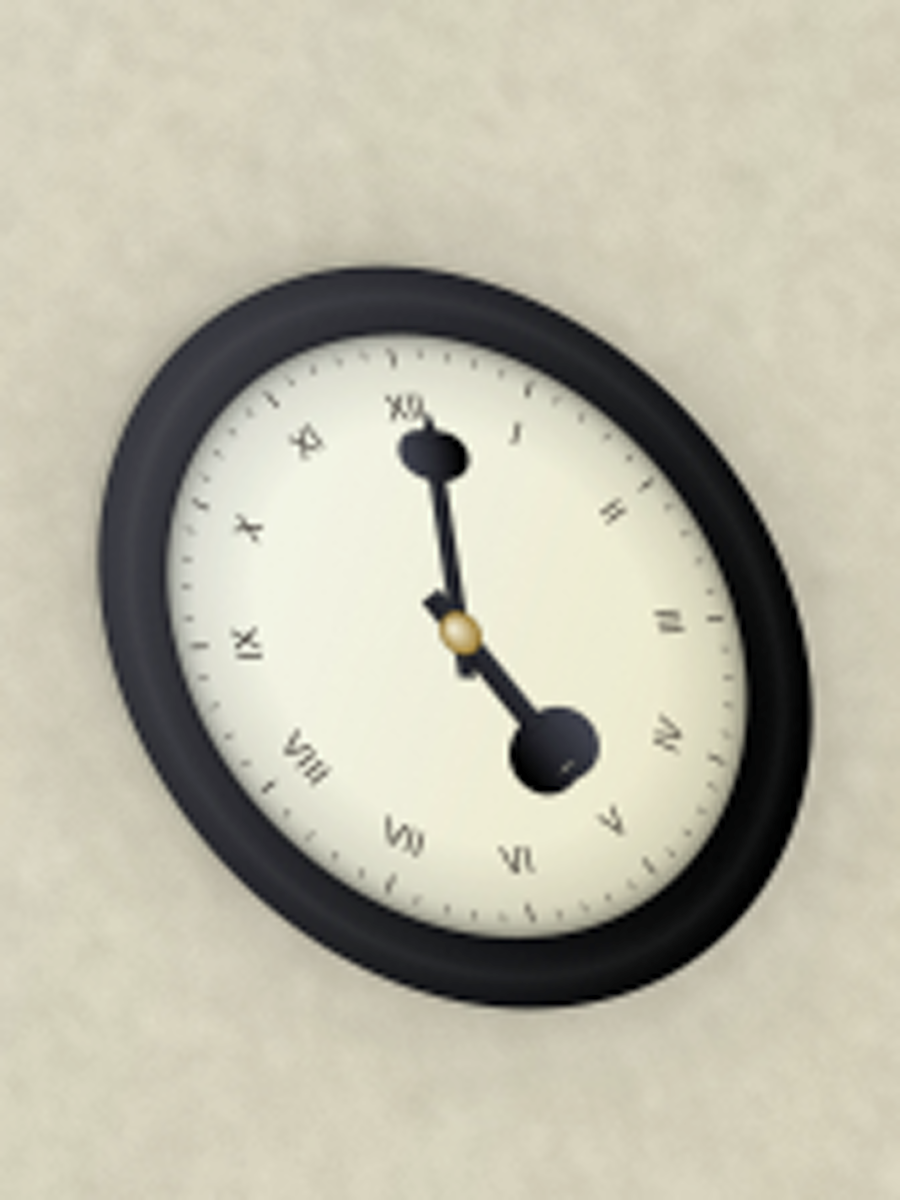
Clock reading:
5 h 01 min
